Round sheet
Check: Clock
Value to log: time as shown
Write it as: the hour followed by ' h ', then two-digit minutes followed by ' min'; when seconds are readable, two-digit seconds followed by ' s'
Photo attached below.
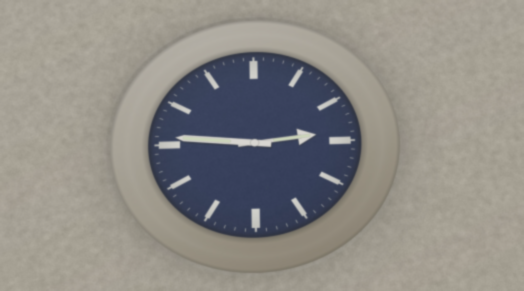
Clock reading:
2 h 46 min
